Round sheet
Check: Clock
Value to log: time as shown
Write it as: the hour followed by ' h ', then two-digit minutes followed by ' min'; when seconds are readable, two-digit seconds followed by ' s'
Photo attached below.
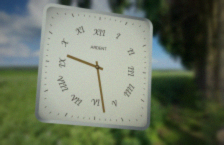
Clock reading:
9 h 28 min
